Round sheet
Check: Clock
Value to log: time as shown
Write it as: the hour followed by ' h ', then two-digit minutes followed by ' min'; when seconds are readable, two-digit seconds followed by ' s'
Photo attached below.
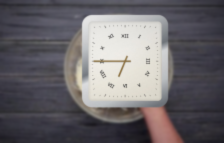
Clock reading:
6 h 45 min
